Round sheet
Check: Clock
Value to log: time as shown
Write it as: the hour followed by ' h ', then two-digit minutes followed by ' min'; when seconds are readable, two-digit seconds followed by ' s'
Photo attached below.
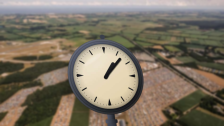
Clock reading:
1 h 07 min
